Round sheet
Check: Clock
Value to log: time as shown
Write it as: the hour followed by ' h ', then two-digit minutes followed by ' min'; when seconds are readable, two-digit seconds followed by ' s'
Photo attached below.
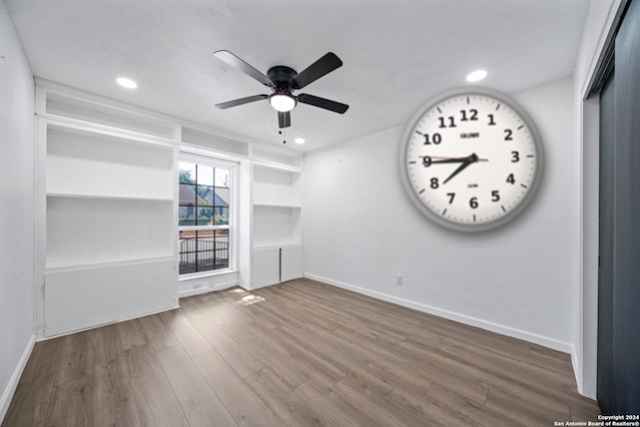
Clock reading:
7 h 44 min 46 s
